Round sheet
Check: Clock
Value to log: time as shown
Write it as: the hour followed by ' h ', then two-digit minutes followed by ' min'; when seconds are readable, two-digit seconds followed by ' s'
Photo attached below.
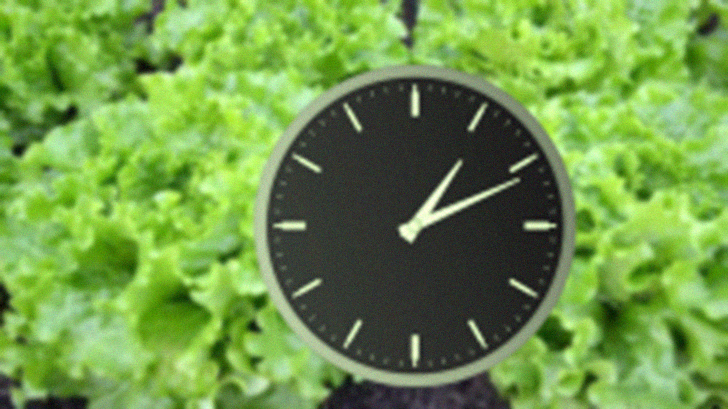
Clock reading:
1 h 11 min
